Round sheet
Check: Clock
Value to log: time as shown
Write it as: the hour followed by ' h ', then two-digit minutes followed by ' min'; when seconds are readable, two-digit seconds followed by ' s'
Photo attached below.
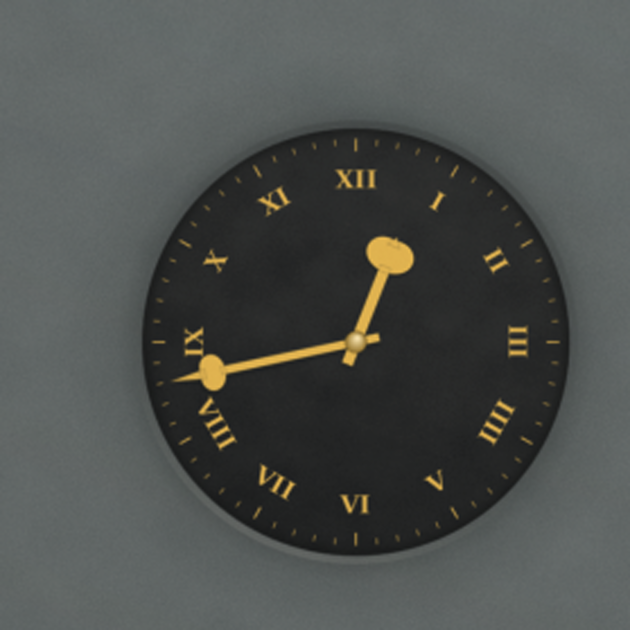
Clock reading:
12 h 43 min
